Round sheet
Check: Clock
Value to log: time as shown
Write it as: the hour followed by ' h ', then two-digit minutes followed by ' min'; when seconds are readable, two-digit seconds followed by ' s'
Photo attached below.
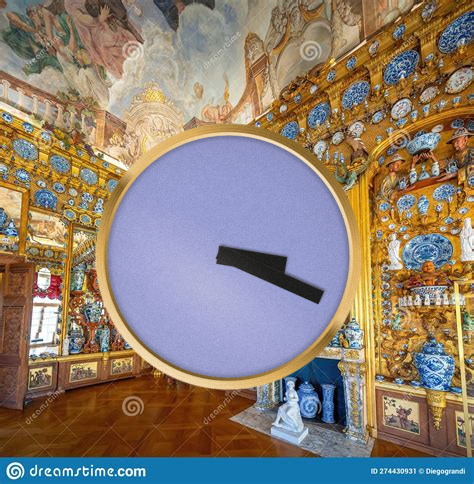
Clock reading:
3 h 19 min
